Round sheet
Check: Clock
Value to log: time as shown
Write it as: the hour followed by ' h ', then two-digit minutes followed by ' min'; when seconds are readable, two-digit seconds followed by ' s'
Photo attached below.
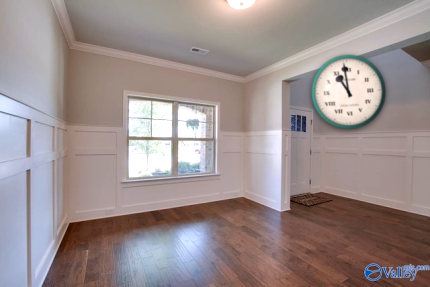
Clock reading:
10 h 59 min
